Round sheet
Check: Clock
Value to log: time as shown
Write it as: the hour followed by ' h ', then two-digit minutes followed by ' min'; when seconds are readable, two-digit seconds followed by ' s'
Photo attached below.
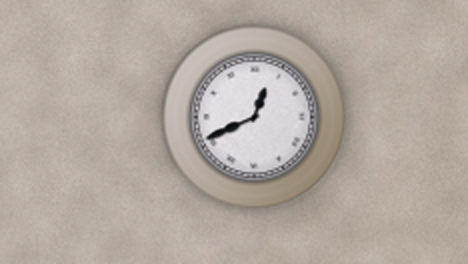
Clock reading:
12 h 41 min
